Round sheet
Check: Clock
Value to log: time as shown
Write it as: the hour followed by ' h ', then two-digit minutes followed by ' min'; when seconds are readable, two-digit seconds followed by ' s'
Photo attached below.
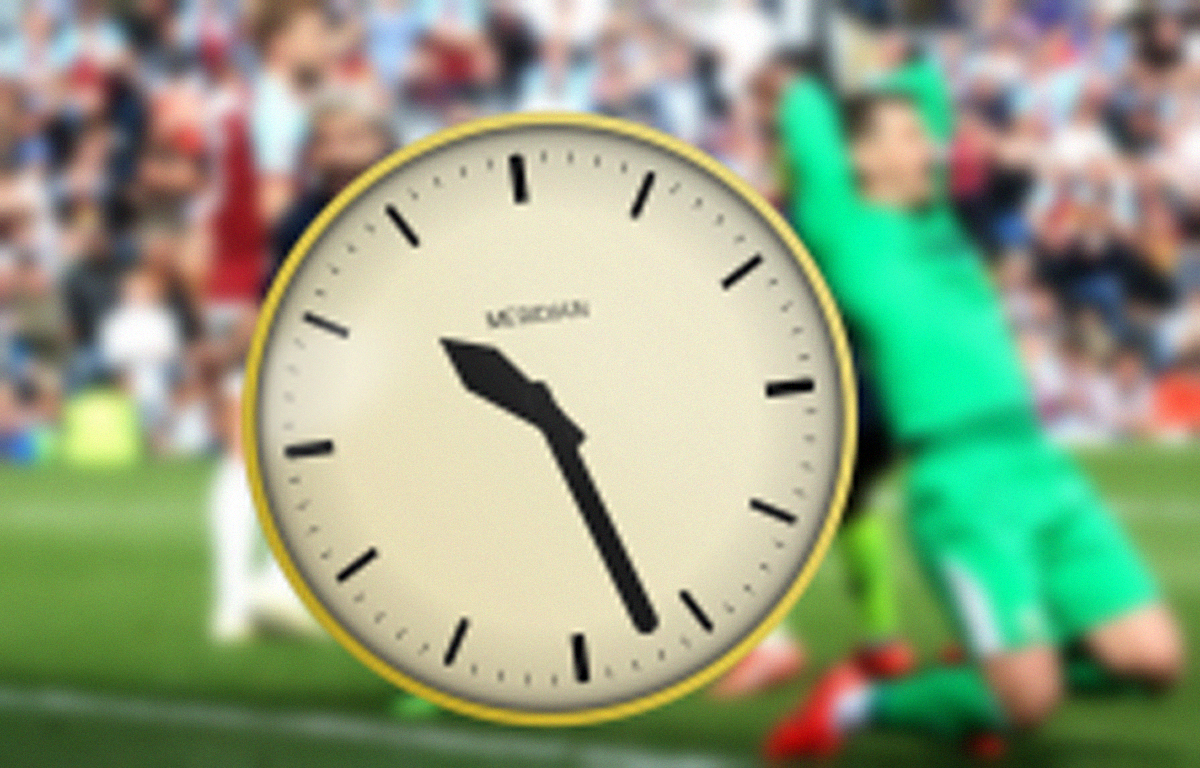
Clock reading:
10 h 27 min
